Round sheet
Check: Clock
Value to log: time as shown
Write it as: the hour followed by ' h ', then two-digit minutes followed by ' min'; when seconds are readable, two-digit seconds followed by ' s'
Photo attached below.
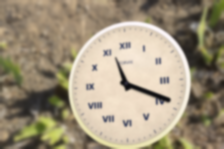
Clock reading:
11 h 19 min
